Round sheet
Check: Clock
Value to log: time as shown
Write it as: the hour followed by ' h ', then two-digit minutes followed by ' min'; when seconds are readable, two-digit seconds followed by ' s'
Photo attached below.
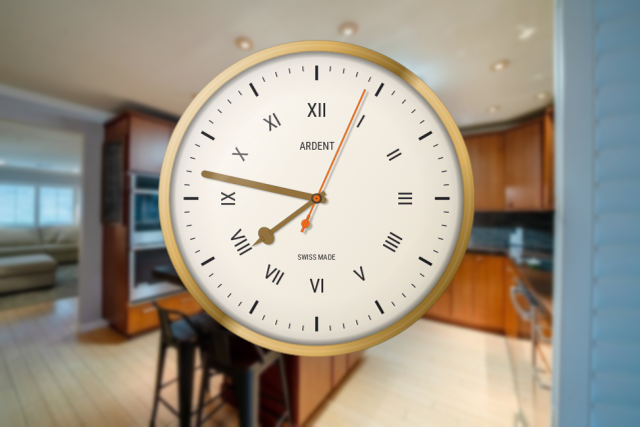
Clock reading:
7 h 47 min 04 s
